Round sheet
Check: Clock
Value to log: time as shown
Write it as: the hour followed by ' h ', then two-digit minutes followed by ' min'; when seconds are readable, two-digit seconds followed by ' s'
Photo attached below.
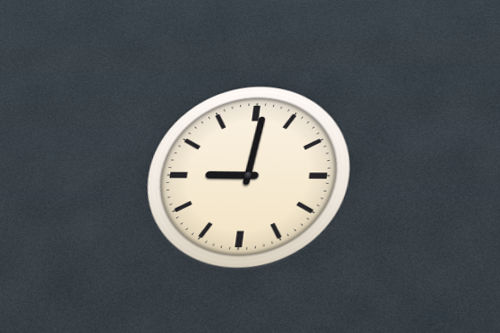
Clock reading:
9 h 01 min
